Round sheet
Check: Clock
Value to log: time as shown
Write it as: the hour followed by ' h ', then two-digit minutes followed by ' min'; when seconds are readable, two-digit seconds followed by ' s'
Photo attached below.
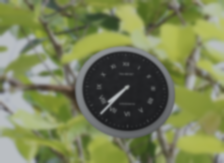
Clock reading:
7 h 37 min
